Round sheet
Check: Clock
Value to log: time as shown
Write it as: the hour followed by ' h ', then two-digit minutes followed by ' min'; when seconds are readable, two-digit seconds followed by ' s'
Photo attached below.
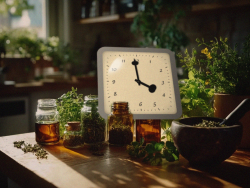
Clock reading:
3 h 59 min
